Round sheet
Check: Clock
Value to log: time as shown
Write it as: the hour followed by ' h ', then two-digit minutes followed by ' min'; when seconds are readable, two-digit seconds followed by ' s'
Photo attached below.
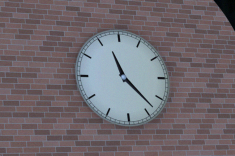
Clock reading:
11 h 23 min
